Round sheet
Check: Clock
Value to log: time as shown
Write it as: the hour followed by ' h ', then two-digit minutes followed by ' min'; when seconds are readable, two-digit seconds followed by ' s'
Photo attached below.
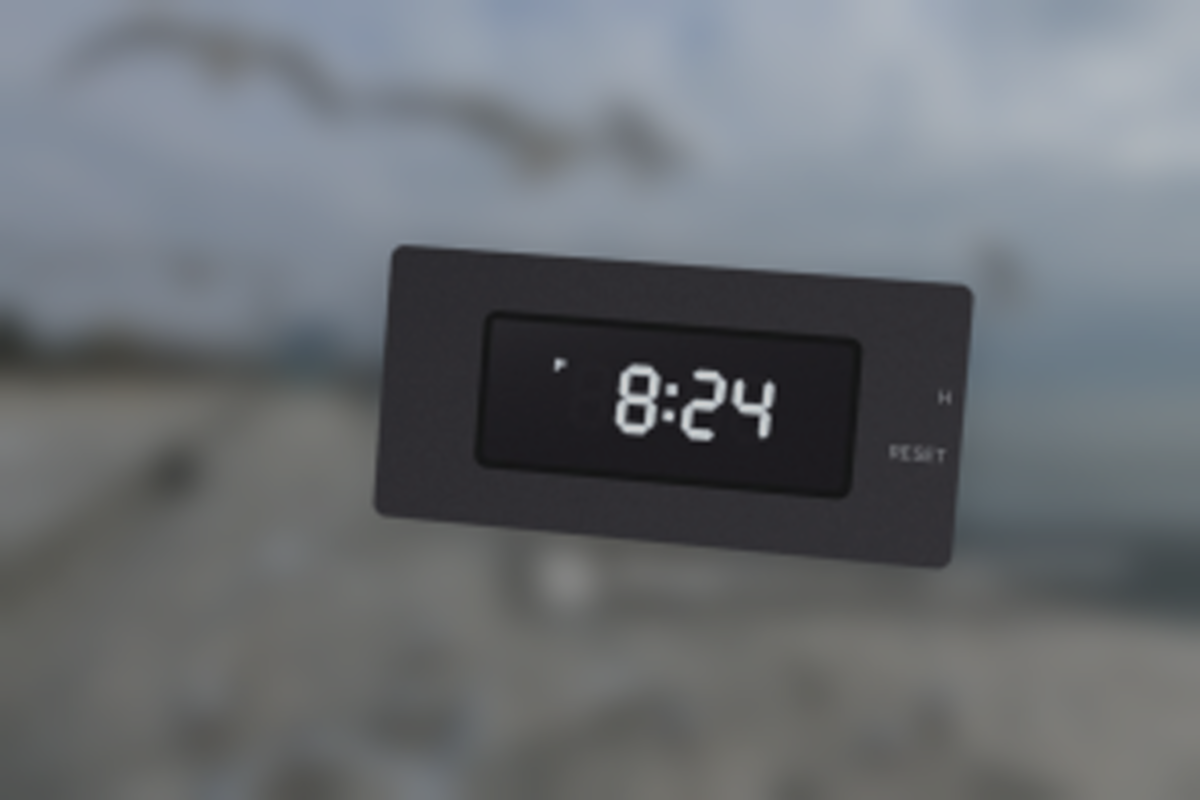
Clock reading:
8 h 24 min
